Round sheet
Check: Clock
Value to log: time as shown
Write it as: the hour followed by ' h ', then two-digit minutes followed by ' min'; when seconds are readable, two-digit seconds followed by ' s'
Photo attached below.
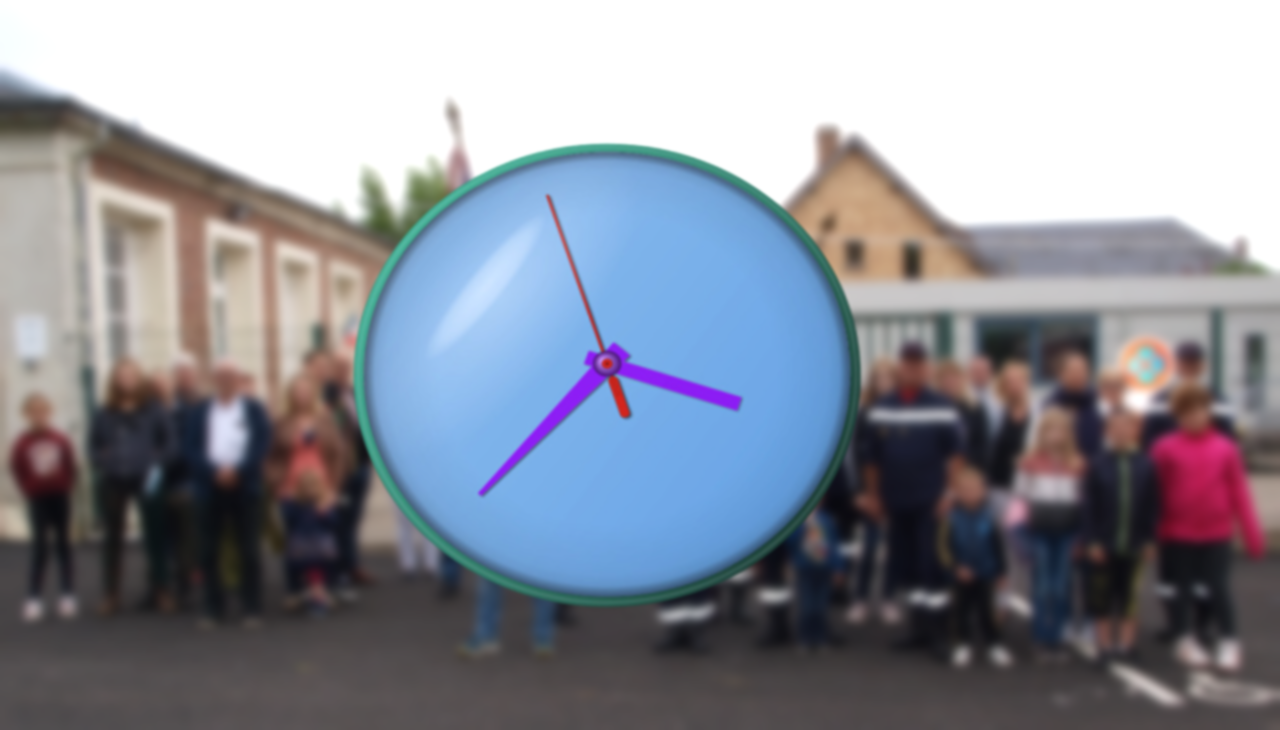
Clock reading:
3 h 36 min 57 s
